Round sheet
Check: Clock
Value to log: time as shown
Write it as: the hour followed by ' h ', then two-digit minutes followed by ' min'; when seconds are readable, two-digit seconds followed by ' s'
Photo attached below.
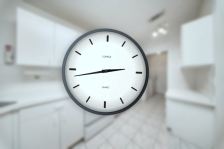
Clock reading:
2 h 43 min
